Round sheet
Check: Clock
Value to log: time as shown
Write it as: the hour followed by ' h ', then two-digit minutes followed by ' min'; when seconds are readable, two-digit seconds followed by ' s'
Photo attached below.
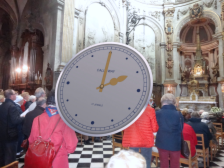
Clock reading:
2 h 00 min
